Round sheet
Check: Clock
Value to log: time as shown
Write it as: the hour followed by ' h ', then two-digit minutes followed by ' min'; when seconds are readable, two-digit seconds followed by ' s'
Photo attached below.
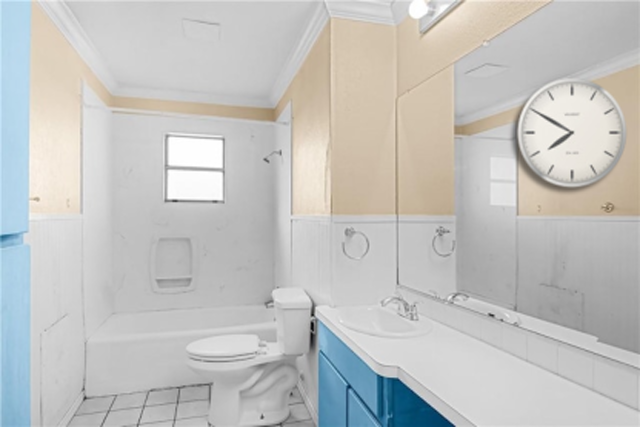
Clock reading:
7 h 50 min
